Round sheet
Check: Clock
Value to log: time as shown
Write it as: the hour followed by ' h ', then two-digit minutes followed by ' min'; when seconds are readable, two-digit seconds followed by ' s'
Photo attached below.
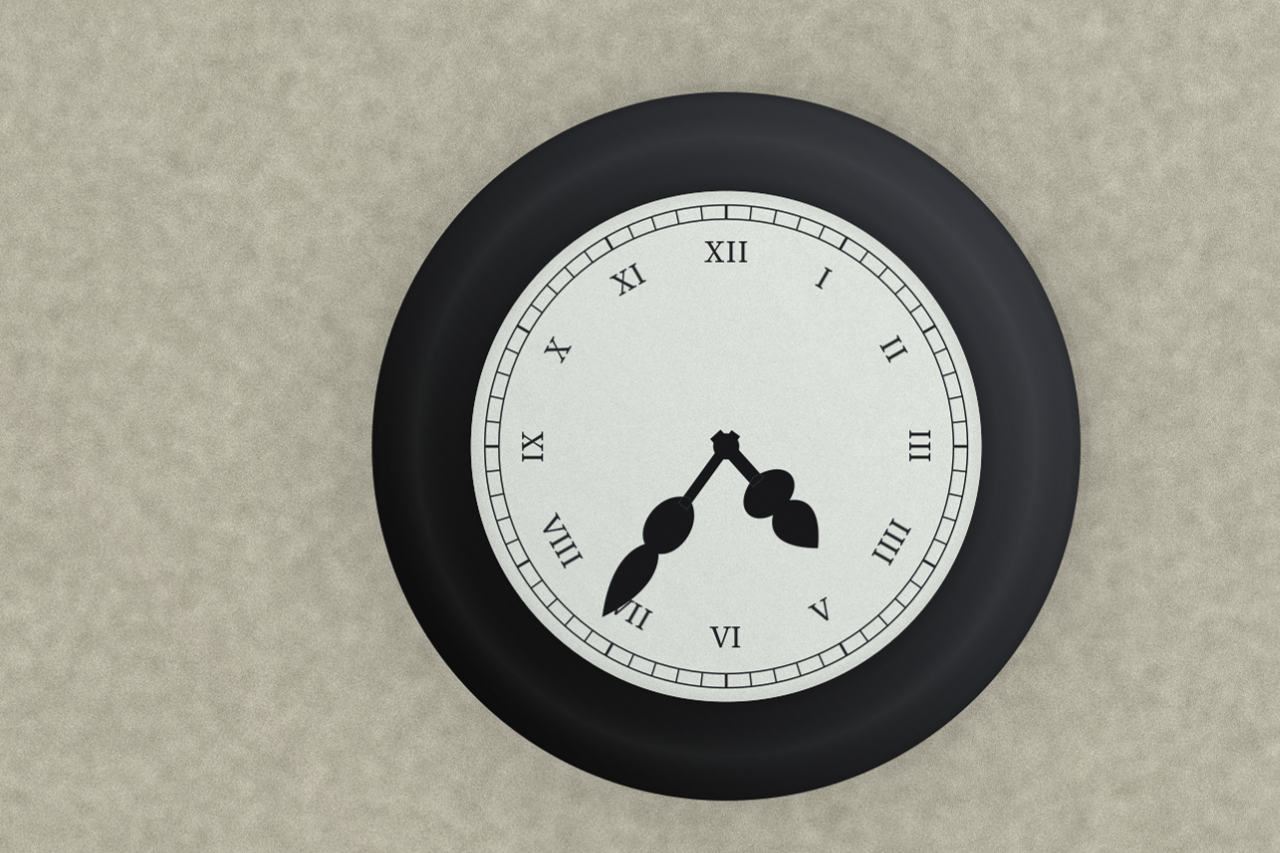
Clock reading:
4 h 36 min
